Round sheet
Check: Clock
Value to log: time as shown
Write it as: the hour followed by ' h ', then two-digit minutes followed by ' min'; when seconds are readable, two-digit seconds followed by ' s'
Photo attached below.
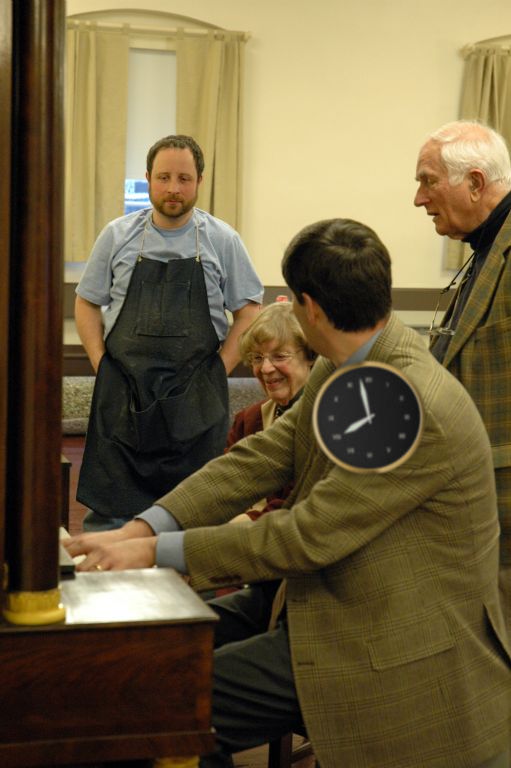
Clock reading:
7 h 58 min
